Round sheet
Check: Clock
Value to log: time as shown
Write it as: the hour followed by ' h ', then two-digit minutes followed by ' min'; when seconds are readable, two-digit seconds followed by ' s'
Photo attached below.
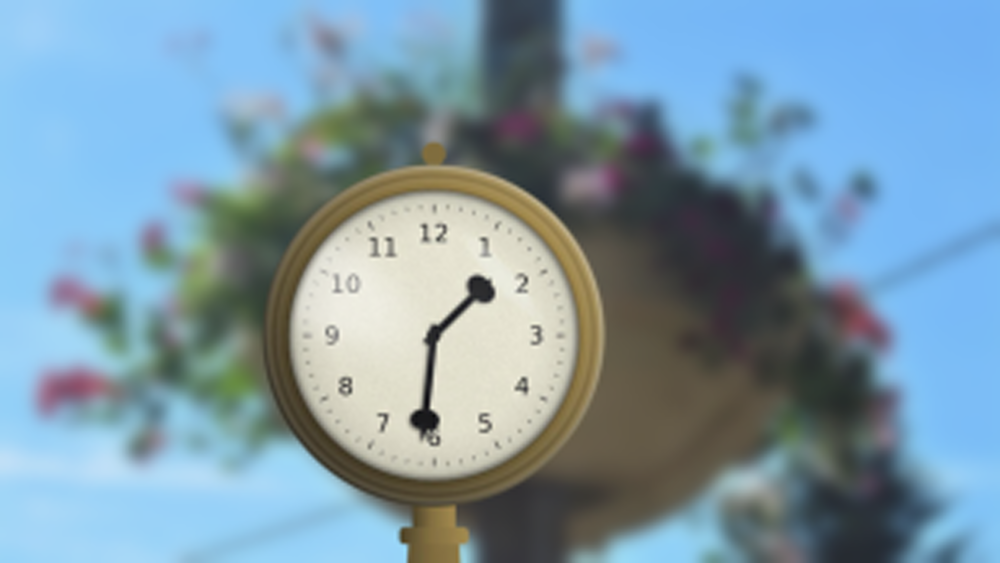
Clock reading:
1 h 31 min
